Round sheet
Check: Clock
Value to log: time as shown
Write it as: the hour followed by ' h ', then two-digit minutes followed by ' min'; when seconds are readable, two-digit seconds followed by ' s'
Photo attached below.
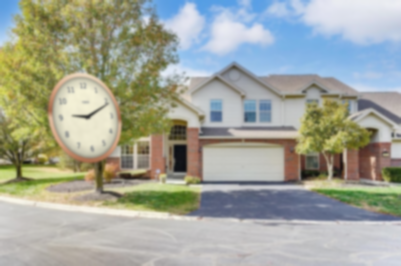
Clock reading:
9 h 11 min
